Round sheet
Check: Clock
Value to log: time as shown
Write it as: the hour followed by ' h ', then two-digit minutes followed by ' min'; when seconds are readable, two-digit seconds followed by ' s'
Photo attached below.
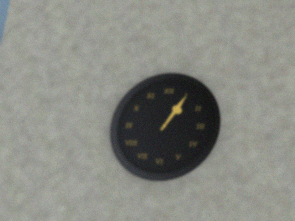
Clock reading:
1 h 05 min
